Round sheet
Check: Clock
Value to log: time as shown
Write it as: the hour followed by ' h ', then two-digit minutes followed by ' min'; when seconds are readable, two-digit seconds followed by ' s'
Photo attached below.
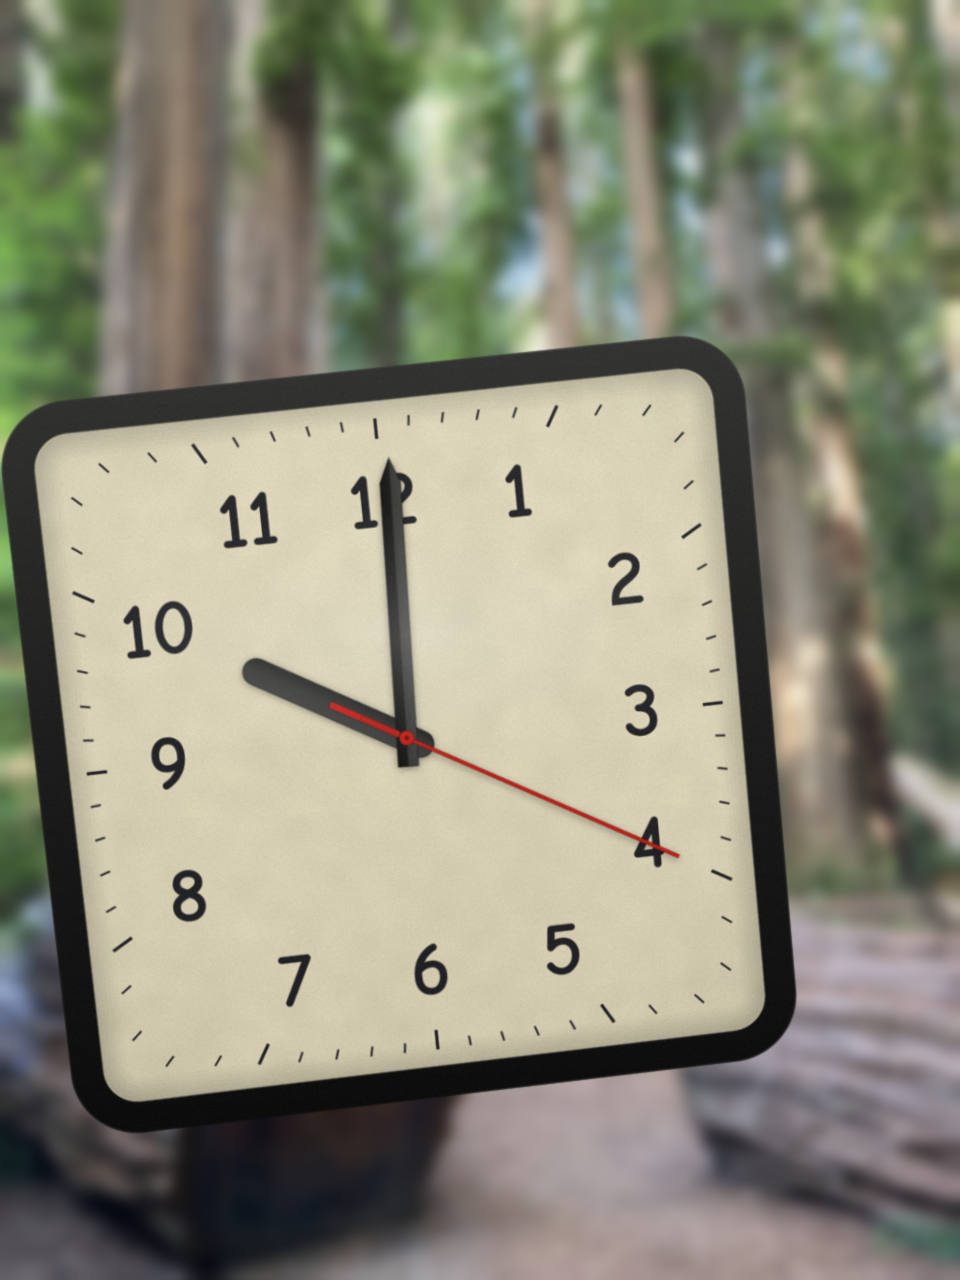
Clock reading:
10 h 00 min 20 s
